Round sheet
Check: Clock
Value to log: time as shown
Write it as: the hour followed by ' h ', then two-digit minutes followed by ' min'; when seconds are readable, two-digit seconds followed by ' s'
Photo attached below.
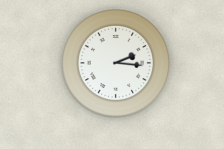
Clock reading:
2 h 16 min
